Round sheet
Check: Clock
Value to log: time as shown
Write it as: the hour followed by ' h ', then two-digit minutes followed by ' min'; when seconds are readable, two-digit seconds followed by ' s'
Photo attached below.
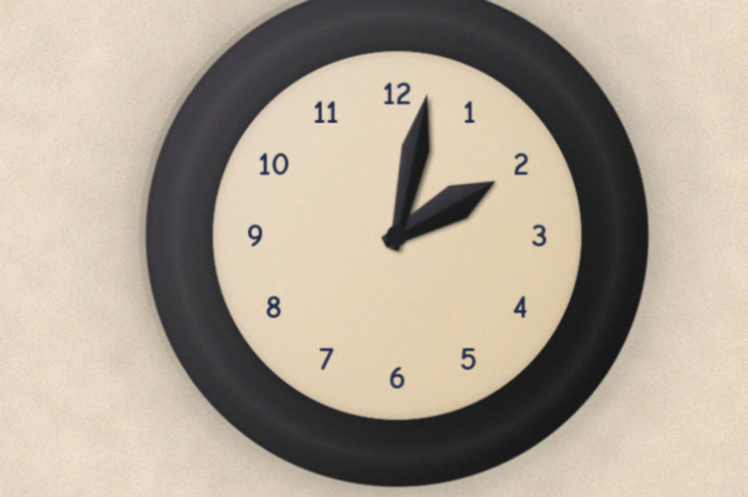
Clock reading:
2 h 02 min
